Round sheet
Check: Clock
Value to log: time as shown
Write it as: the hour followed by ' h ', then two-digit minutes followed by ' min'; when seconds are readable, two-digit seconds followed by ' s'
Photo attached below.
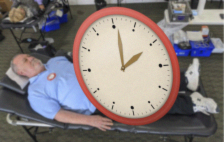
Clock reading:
2 h 01 min
